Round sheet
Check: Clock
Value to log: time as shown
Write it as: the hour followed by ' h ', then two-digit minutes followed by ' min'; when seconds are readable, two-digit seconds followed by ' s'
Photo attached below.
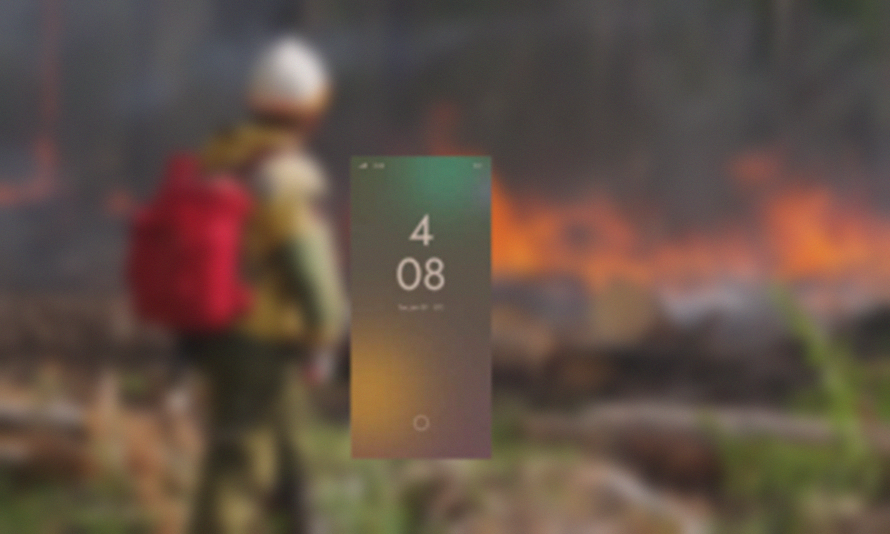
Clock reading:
4 h 08 min
